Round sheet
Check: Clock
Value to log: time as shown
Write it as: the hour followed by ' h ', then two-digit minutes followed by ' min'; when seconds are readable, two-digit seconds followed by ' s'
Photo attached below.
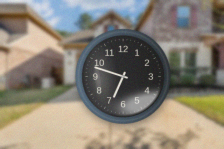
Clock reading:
6 h 48 min
